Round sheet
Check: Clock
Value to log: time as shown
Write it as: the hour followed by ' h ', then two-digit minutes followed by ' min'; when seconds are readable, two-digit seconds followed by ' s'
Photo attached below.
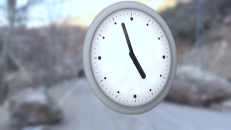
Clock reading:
4 h 57 min
